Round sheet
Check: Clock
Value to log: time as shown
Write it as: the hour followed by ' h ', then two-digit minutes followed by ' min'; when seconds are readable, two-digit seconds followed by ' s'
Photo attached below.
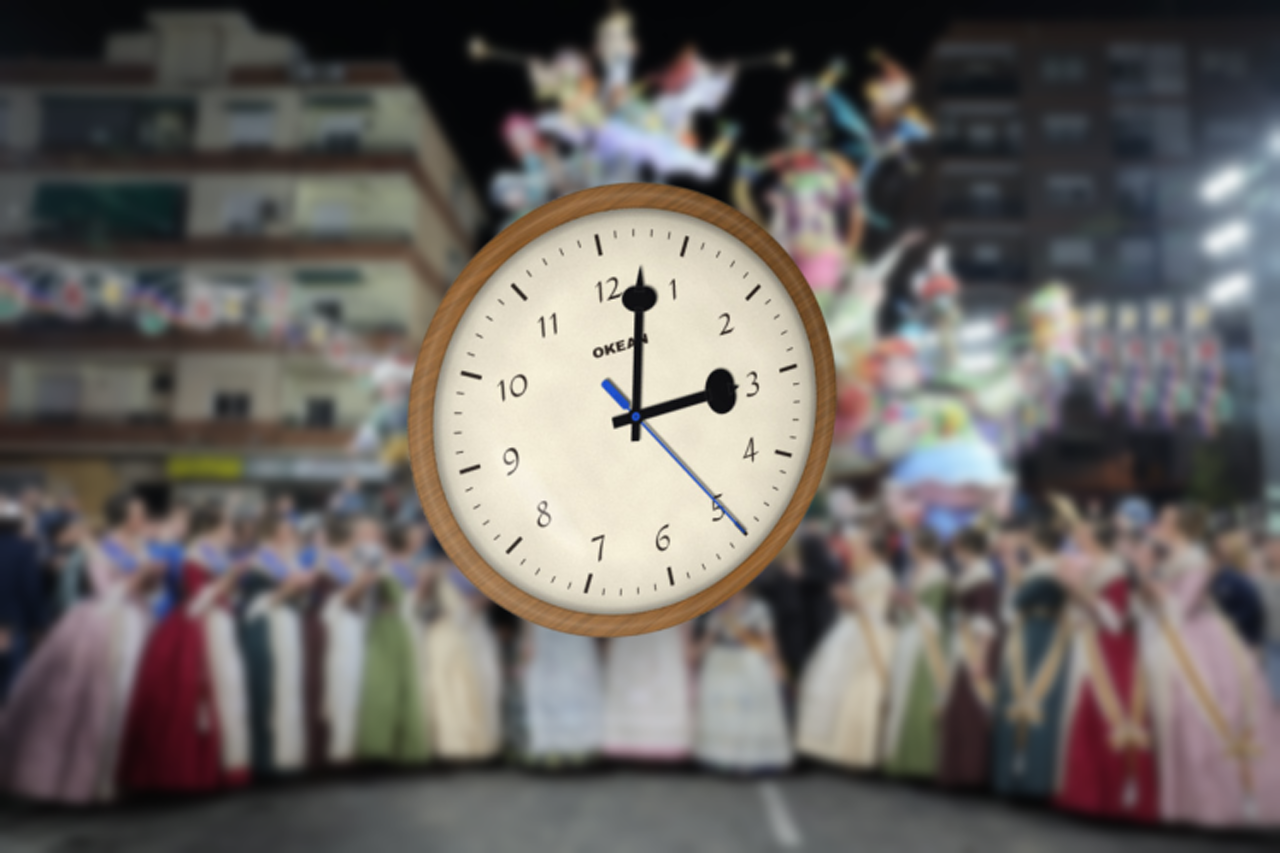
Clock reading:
3 h 02 min 25 s
